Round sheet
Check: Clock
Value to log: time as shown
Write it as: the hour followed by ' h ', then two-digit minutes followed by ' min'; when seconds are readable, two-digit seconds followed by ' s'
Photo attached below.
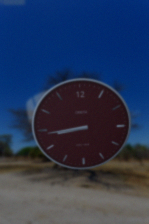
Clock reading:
8 h 44 min
